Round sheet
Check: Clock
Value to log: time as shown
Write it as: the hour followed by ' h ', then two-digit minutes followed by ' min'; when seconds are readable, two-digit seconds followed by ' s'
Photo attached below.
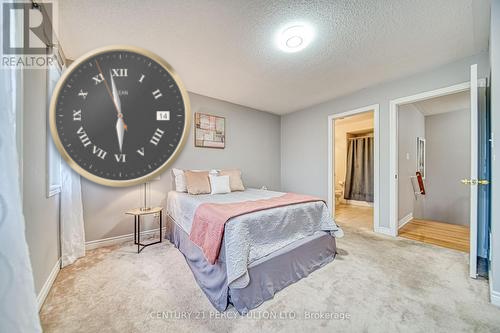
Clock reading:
5 h 57 min 56 s
